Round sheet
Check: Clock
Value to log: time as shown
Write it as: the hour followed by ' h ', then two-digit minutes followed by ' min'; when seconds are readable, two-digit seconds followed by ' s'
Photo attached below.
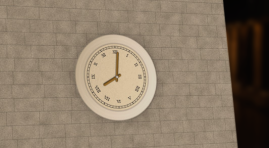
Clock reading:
8 h 01 min
